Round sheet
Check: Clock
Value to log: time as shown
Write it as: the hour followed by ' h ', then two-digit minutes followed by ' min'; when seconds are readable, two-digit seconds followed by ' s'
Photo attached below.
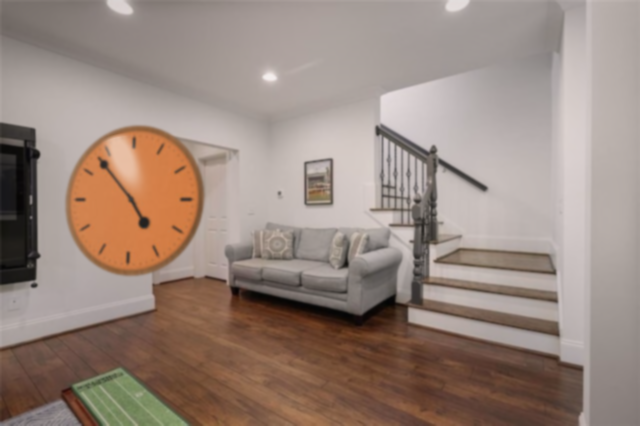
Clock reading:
4 h 53 min
